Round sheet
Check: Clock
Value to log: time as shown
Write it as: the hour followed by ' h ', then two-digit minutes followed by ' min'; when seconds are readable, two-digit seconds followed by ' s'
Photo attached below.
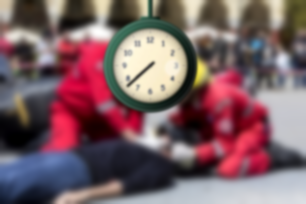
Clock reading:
7 h 38 min
